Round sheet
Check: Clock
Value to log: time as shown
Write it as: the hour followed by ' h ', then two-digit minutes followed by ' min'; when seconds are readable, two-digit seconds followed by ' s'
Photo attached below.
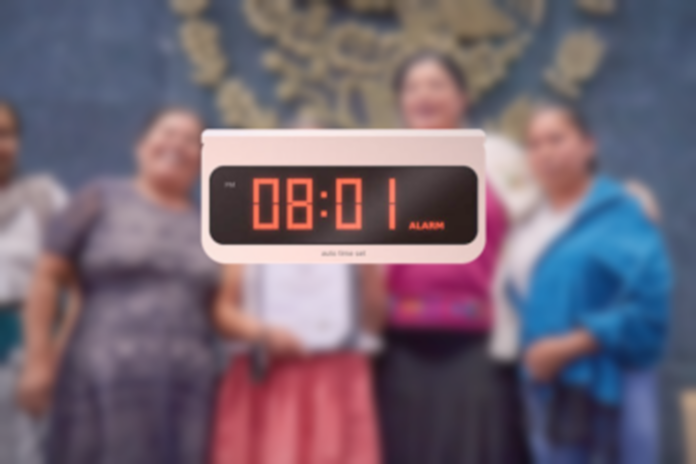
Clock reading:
8 h 01 min
